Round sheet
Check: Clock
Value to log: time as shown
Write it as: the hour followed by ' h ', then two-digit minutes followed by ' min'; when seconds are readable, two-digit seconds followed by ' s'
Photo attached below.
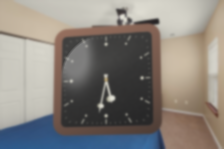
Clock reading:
5 h 32 min
